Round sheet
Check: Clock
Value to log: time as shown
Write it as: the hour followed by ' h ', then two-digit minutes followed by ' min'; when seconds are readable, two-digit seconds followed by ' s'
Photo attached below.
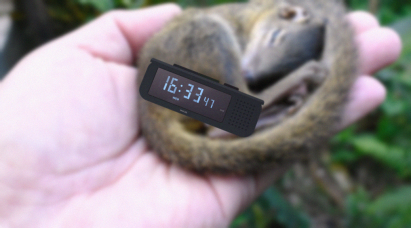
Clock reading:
16 h 33 min 47 s
